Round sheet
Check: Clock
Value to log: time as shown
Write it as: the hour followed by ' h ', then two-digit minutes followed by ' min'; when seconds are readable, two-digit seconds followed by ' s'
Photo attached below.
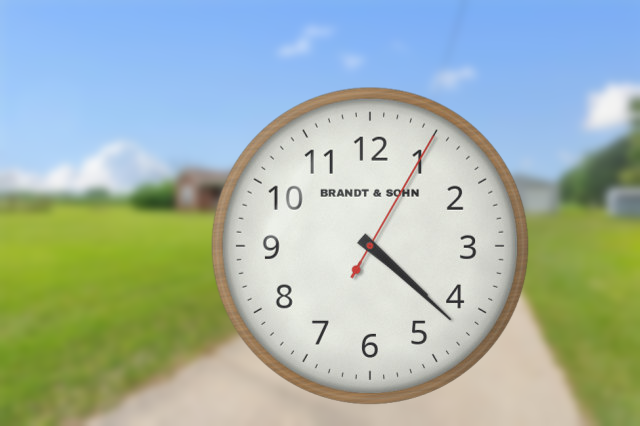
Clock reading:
4 h 22 min 05 s
